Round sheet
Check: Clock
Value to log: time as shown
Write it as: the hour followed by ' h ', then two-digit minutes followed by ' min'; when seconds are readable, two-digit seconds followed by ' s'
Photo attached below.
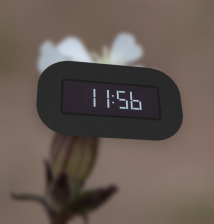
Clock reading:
11 h 56 min
